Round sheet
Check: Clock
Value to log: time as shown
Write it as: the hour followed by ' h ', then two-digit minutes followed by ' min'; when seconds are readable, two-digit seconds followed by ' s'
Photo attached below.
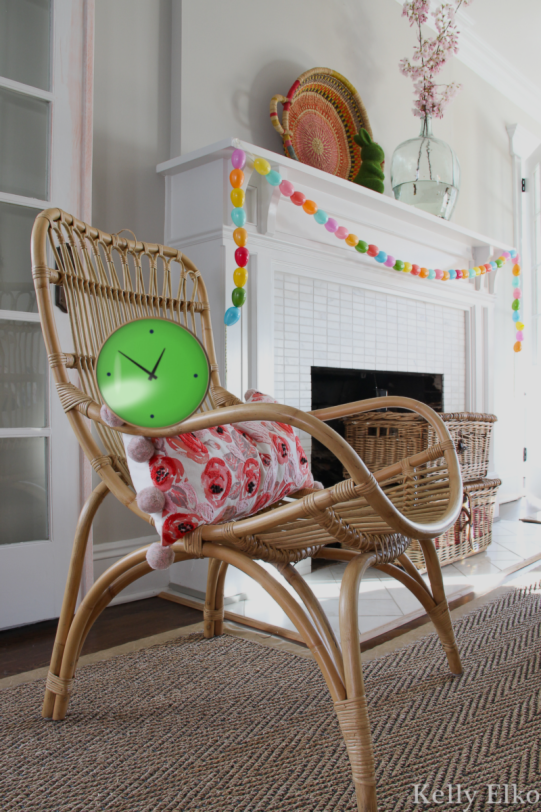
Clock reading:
12 h 51 min
